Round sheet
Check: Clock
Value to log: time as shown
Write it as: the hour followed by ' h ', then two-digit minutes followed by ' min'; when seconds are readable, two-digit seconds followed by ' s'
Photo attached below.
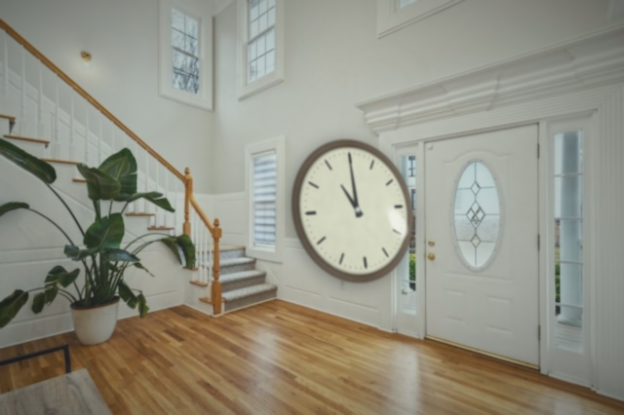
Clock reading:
11 h 00 min
